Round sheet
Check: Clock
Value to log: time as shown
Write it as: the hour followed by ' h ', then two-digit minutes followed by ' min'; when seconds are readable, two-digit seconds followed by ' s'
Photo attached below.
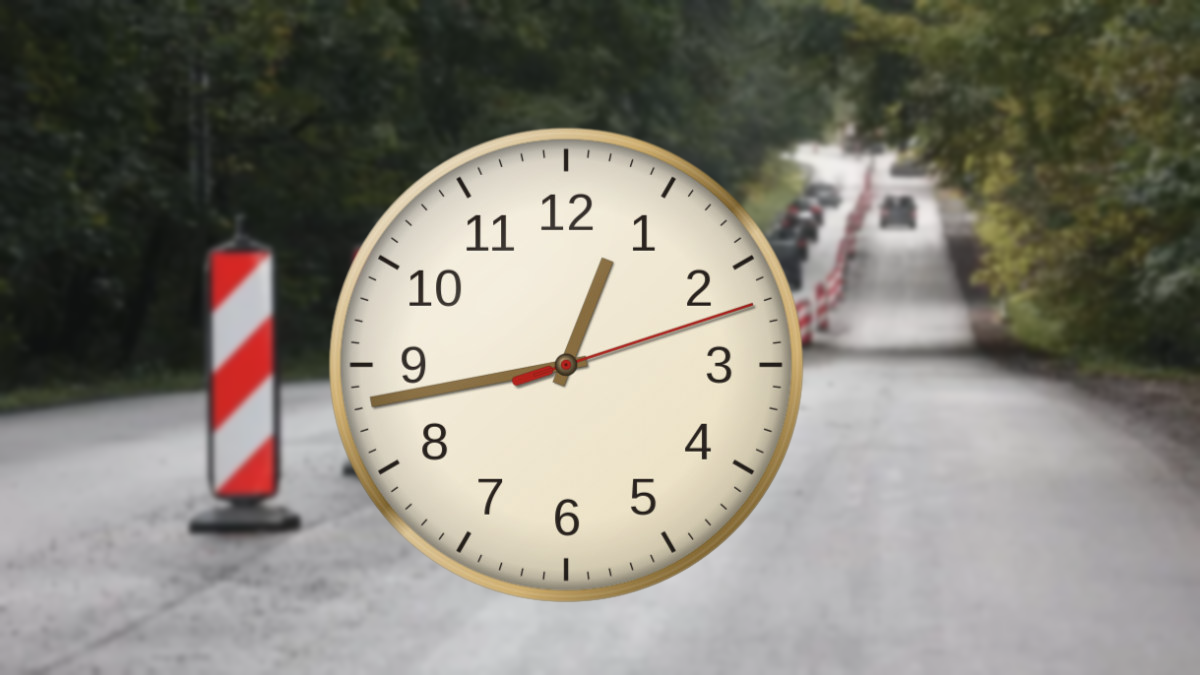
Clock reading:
12 h 43 min 12 s
